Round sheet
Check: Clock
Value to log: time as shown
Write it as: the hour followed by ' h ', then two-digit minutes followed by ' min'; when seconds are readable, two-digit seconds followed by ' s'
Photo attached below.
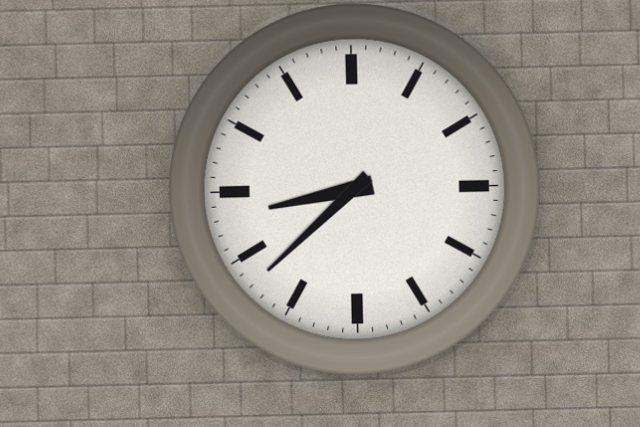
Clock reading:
8 h 38 min
